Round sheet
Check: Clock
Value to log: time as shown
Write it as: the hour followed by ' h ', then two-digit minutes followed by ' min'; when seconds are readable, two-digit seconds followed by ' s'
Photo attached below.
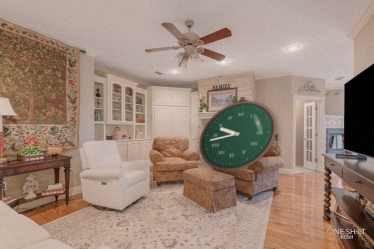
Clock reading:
9 h 43 min
